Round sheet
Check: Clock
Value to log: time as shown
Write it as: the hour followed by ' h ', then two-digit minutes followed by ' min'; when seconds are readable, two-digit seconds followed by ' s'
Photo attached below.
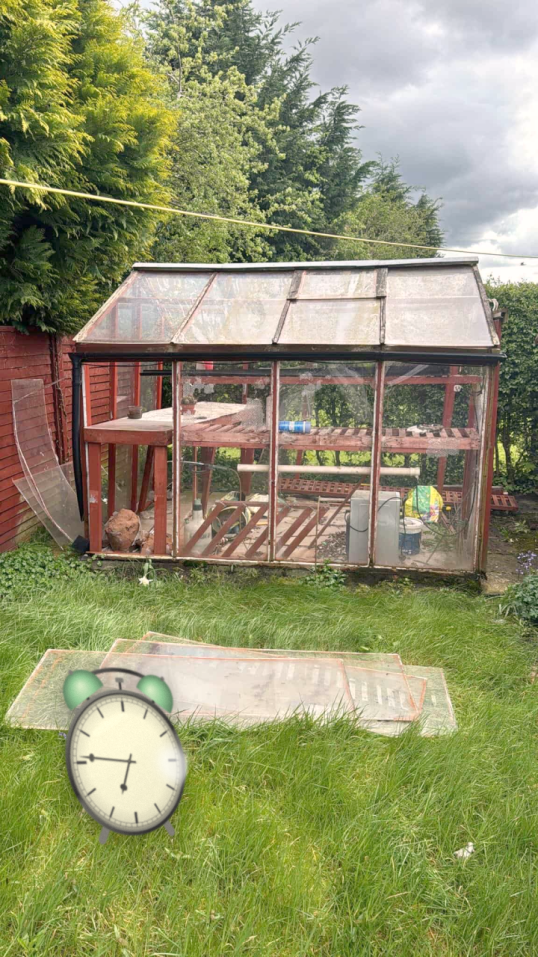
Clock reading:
6 h 46 min
